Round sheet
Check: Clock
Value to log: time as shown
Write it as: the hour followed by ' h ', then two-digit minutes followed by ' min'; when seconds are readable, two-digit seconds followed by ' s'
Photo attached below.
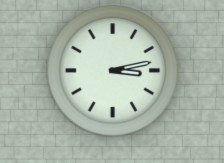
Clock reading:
3 h 13 min
